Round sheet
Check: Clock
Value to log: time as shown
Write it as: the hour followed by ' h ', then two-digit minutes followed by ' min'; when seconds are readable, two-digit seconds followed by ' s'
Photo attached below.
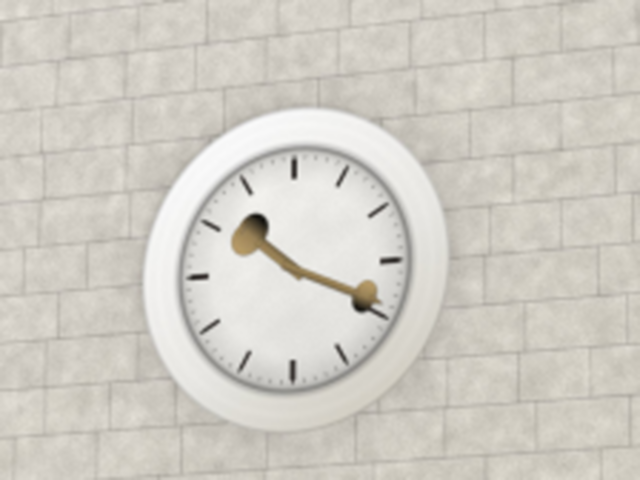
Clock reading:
10 h 19 min
